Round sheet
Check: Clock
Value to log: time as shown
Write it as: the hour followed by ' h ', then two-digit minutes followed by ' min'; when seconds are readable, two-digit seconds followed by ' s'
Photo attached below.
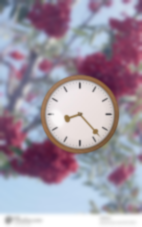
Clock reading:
8 h 23 min
